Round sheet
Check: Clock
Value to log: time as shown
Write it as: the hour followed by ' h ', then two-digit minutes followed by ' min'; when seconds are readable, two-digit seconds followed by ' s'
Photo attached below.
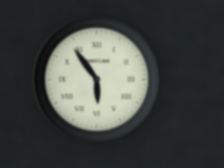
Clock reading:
5 h 54 min
